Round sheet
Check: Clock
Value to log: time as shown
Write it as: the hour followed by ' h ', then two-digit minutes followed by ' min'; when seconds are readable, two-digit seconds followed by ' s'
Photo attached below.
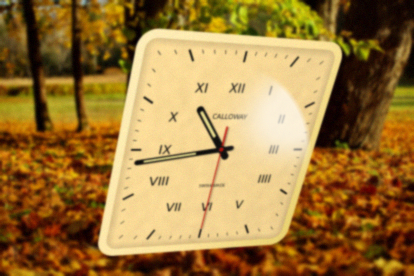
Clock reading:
10 h 43 min 30 s
